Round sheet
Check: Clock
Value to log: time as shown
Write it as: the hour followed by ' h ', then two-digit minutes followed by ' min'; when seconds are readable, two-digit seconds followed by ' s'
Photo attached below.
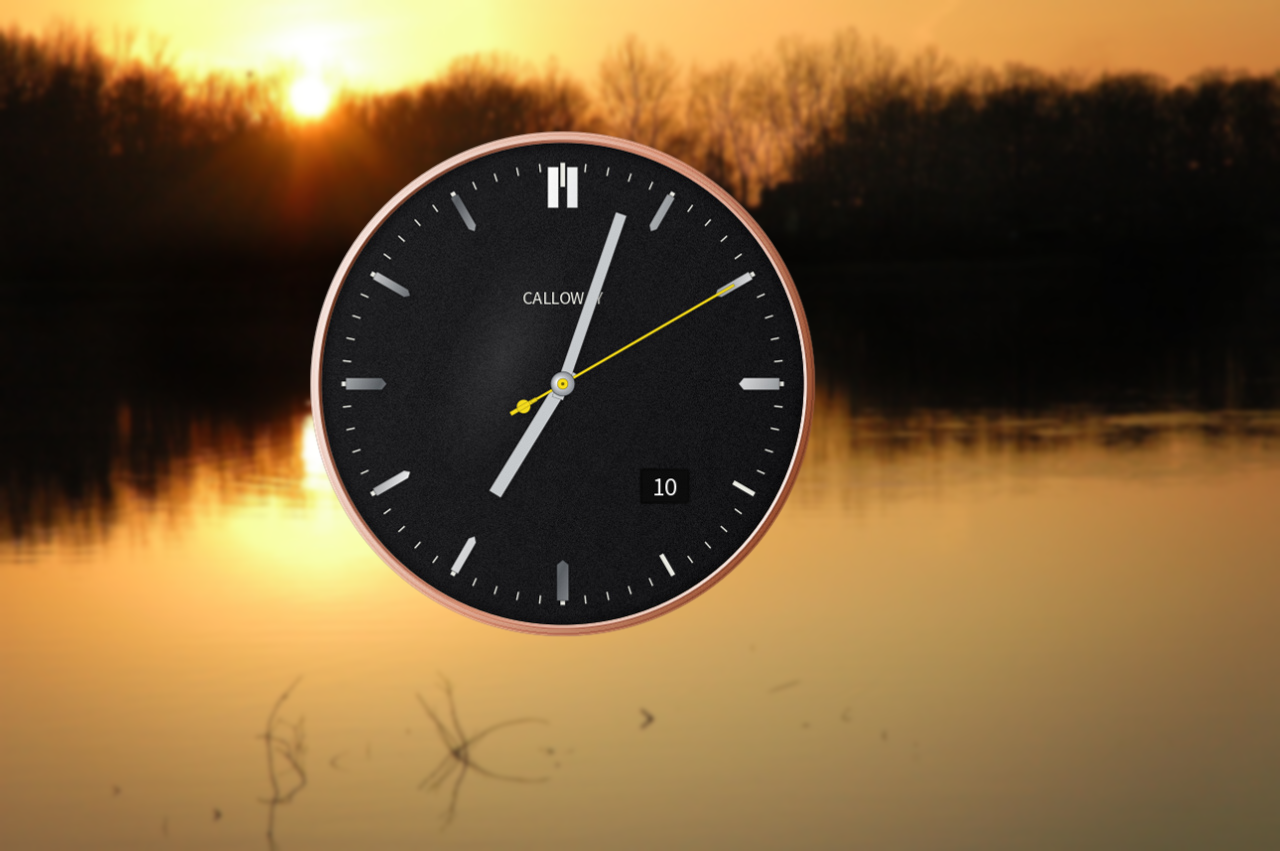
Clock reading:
7 h 03 min 10 s
